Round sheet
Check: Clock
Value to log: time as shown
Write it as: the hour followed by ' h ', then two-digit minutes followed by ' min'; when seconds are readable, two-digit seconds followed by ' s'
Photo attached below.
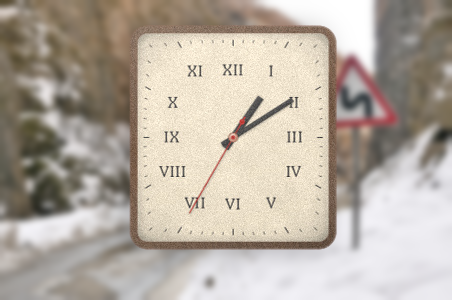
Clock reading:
1 h 09 min 35 s
